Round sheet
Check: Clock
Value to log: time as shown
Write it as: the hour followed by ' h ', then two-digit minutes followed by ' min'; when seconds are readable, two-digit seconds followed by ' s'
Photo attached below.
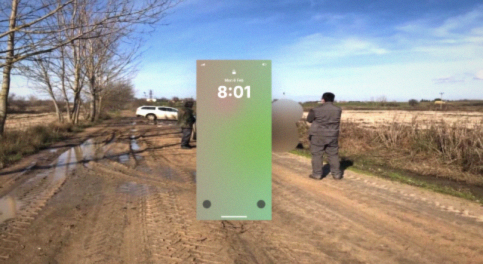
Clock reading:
8 h 01 min
